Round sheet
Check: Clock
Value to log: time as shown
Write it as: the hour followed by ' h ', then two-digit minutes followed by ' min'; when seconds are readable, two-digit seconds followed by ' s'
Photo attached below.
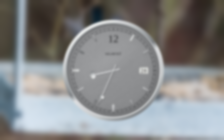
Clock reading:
8 h 34 min
